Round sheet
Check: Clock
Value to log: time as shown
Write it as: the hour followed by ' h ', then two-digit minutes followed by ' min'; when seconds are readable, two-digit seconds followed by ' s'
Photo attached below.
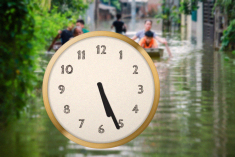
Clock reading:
5 h 26 min
